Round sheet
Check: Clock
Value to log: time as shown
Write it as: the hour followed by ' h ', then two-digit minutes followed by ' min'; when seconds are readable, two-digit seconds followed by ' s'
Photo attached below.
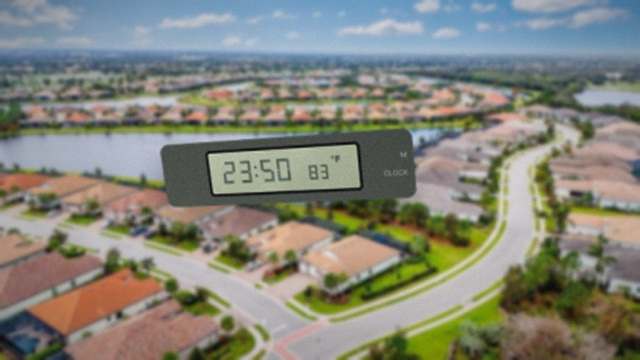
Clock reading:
23 h 50 min
